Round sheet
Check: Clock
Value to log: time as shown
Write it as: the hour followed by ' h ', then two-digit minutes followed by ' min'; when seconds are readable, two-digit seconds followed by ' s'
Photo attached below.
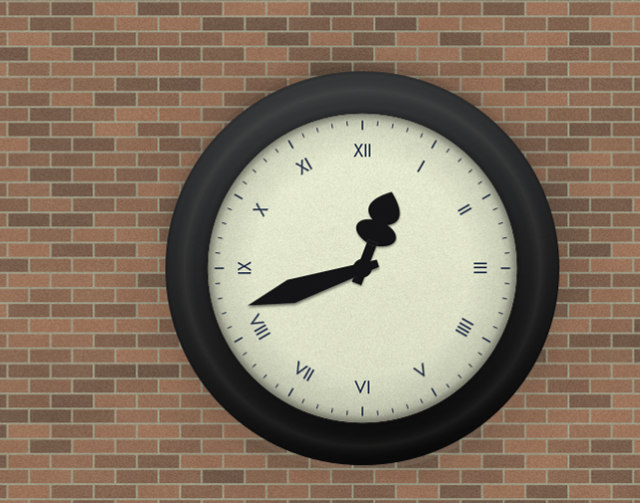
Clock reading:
12 h 42 min
